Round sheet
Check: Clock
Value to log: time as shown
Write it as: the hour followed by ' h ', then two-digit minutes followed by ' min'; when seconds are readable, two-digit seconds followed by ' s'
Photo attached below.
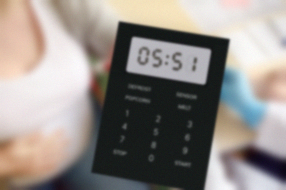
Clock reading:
5 h 51 min
